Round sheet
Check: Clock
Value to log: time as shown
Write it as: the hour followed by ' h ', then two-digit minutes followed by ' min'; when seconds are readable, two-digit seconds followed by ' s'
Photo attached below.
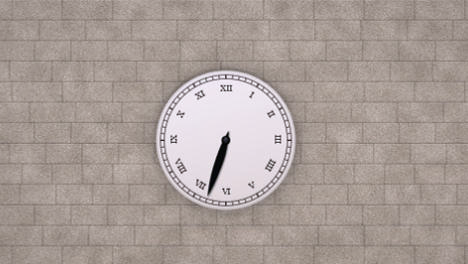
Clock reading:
6 h 33 min
